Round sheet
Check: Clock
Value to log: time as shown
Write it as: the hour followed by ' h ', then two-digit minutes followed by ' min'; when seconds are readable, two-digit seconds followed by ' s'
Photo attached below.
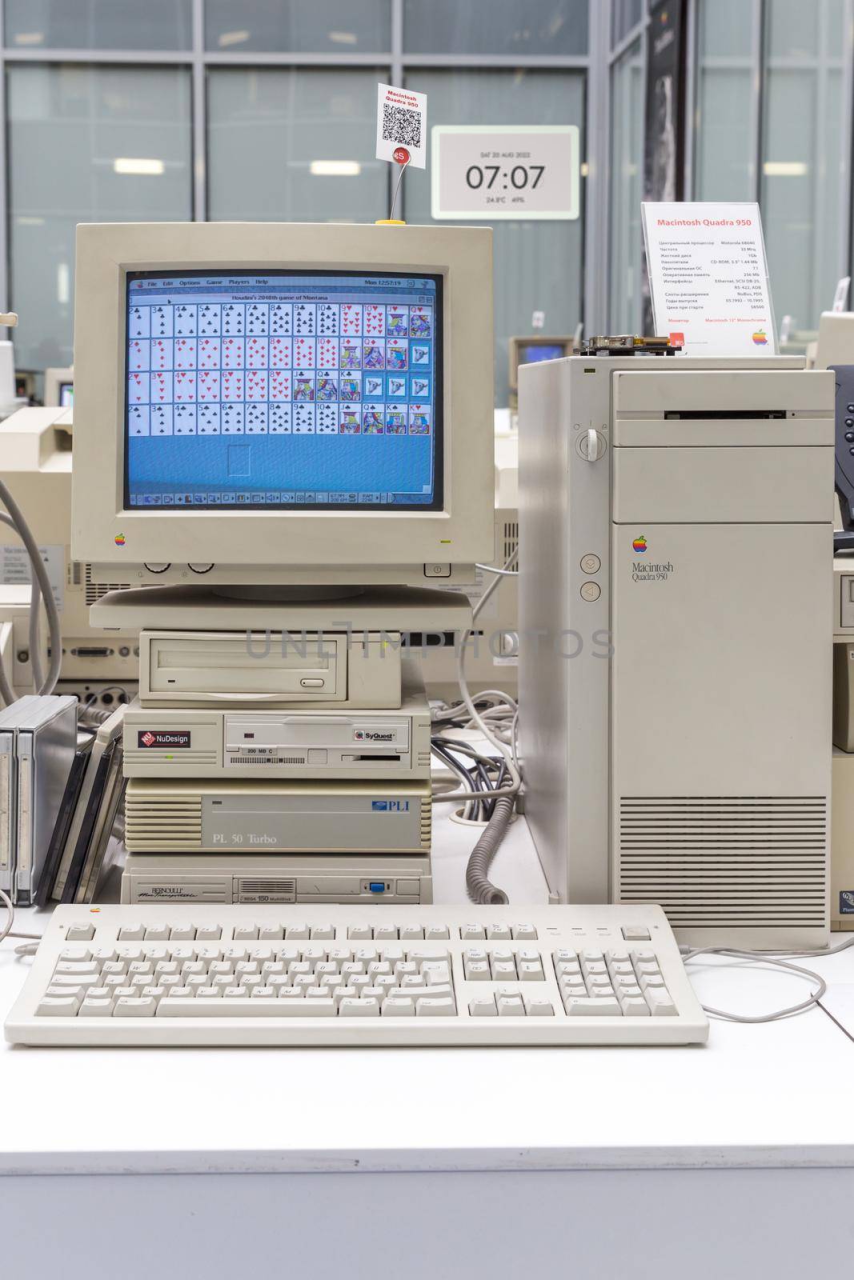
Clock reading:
7 h 07 min
